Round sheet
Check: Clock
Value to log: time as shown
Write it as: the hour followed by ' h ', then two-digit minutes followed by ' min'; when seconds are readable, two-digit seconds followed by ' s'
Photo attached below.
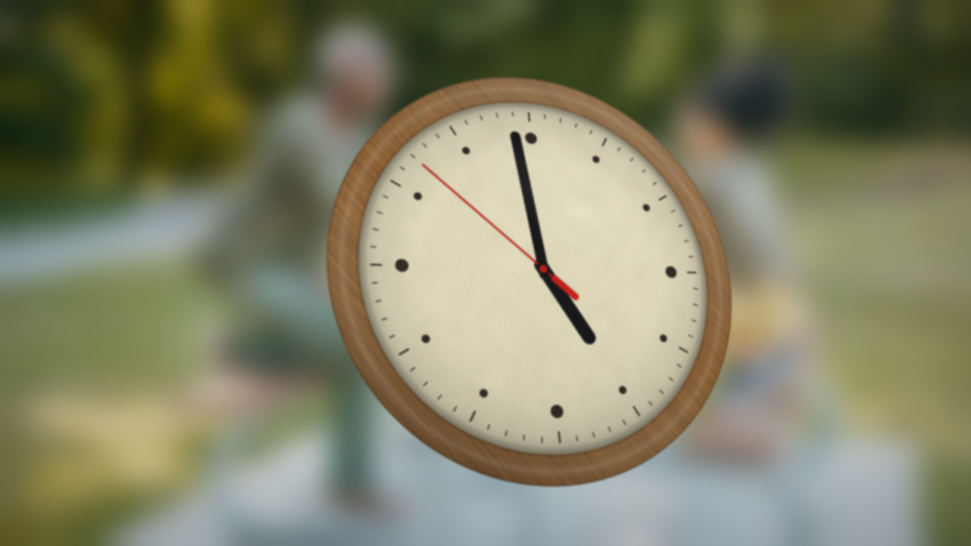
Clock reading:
4 h 58 min 52 s
